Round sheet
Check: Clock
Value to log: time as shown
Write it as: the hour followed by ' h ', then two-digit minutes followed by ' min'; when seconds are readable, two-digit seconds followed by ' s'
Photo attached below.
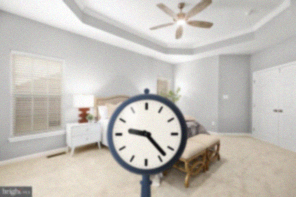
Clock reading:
9 h 23 min
